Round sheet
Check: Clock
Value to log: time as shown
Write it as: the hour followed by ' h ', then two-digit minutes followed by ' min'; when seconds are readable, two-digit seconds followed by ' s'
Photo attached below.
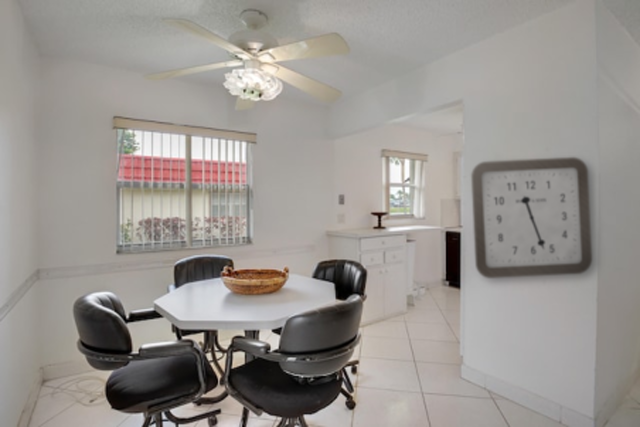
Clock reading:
11 h 27 min
